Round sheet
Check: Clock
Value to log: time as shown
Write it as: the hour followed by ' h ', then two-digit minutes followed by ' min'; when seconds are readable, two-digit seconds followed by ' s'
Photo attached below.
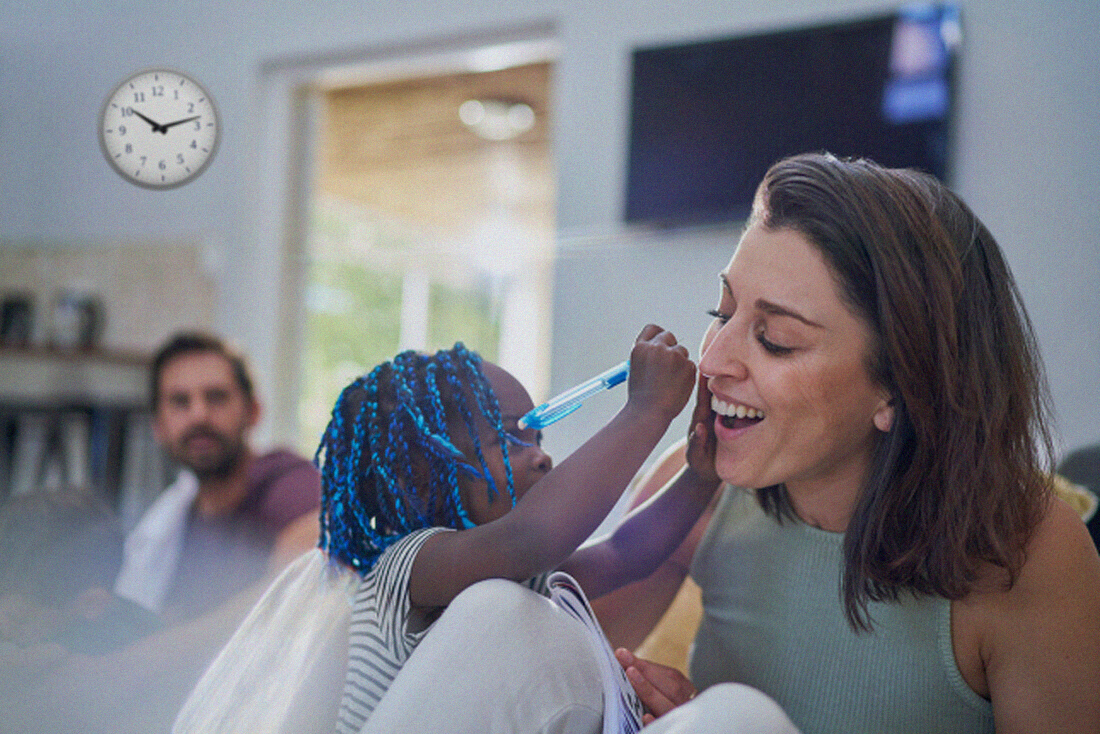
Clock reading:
10 h 13 min
